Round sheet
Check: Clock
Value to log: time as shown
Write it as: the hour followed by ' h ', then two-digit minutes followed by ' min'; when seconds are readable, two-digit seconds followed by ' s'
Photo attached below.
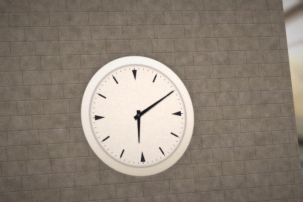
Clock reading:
6 h 10 min
